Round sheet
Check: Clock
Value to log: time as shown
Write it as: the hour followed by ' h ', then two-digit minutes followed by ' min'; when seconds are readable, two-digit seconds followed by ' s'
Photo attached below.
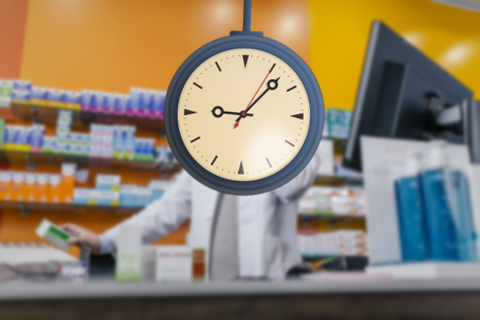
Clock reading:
9 h 07 min 05 s
